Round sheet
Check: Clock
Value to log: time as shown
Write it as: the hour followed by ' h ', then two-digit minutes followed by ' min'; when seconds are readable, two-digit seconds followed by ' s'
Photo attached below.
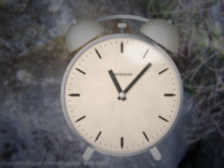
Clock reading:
11 h 07 min
